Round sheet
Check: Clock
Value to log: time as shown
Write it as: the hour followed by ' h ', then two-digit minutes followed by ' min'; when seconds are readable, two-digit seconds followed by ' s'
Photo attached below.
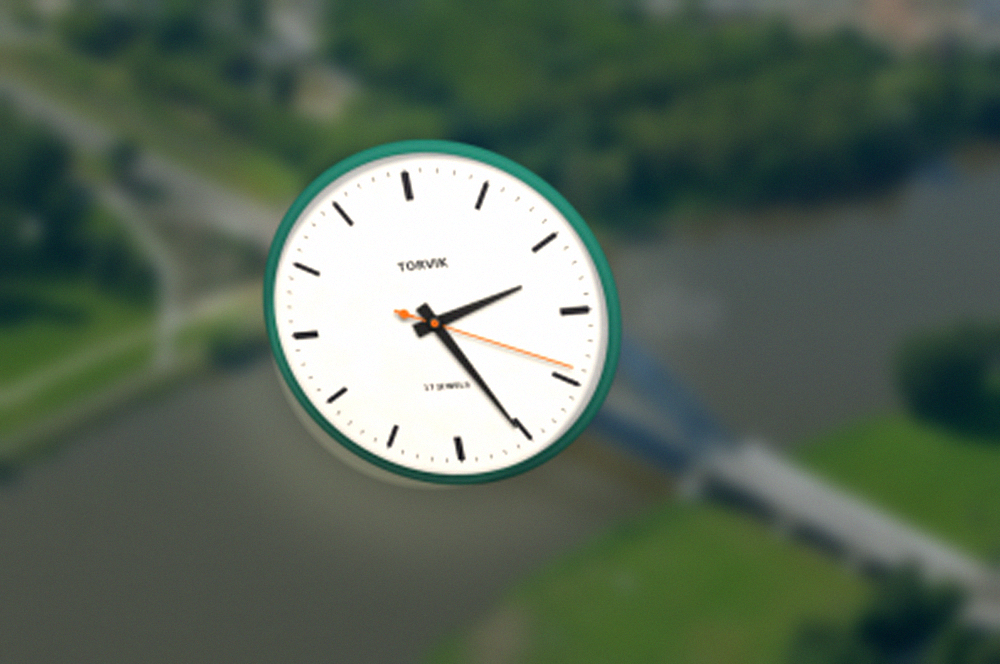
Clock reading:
2 h 25 min 19 s
